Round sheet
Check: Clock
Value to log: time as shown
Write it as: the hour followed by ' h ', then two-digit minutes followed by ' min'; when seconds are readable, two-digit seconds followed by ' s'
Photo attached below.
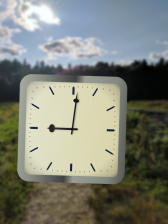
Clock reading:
9 h 01 min
